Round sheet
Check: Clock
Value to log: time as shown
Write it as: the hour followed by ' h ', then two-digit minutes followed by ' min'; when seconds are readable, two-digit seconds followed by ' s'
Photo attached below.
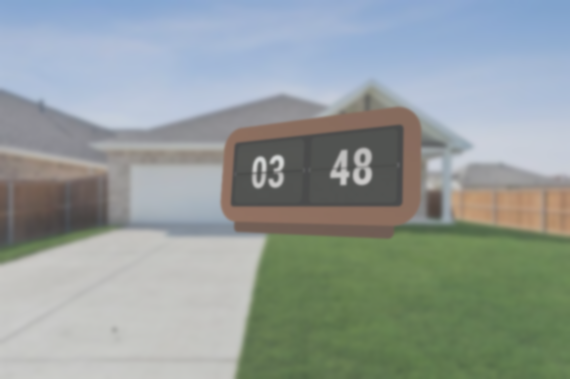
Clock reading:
3 h 48 min
